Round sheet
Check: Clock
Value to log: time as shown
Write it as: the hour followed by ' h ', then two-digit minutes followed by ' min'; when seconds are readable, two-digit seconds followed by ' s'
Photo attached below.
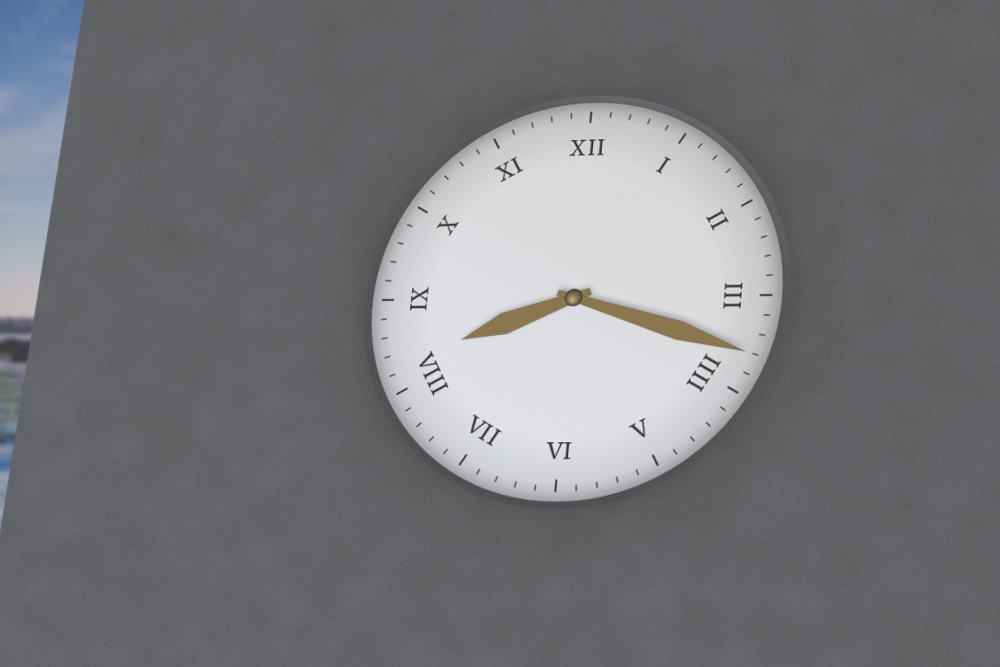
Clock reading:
8 h 18 min
